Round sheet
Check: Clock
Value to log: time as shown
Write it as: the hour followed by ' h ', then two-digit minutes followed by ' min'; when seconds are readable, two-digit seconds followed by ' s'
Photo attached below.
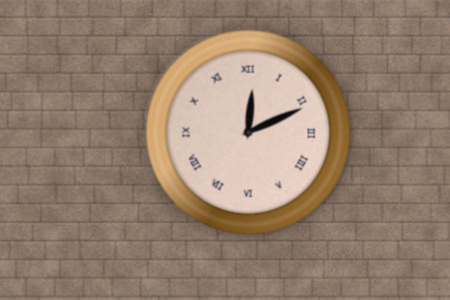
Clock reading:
12 h 11 min
